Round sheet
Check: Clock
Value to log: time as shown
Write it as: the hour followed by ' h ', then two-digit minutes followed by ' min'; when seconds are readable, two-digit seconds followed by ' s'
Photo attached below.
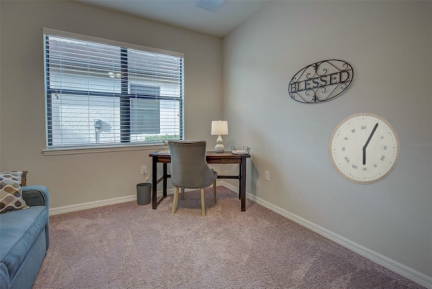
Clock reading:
6 h 05 min
